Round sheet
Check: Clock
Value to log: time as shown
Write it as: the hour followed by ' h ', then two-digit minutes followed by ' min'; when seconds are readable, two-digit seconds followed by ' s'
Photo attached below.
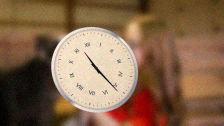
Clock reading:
11 h 26 min
